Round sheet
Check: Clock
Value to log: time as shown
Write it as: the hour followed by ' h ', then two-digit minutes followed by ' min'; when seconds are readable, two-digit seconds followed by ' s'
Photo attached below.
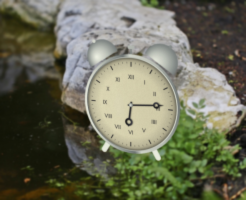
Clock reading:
6 h 14 min
